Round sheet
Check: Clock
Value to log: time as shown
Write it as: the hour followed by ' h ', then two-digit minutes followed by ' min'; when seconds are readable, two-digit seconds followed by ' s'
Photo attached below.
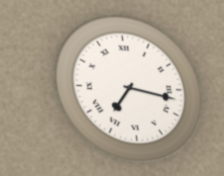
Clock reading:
7 h 17 min
